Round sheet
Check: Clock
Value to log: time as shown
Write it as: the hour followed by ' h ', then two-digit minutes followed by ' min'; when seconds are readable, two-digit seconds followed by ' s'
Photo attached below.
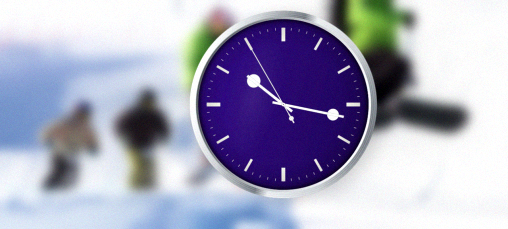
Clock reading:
10 h 16 min 55 s
